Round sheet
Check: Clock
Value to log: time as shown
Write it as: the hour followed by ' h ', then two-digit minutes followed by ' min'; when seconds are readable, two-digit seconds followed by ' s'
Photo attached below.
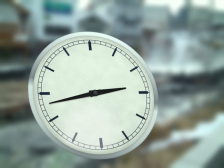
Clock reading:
2 h 43 min
